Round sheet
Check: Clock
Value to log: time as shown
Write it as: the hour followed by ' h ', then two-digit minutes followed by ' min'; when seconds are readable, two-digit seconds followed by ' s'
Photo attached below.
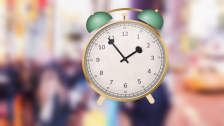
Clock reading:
1 h 54 min
